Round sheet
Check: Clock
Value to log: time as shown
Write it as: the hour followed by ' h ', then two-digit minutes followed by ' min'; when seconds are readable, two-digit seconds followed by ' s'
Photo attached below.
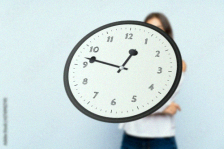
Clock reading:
12 h 47 min
